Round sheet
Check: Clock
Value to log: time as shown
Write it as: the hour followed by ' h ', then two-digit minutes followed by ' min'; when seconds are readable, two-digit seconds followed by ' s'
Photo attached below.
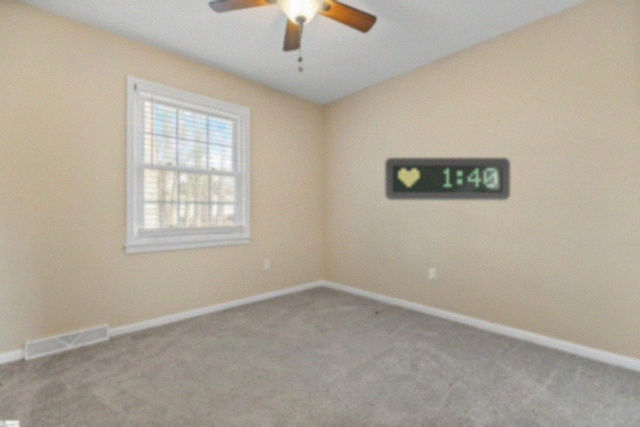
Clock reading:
1 h 40 min
